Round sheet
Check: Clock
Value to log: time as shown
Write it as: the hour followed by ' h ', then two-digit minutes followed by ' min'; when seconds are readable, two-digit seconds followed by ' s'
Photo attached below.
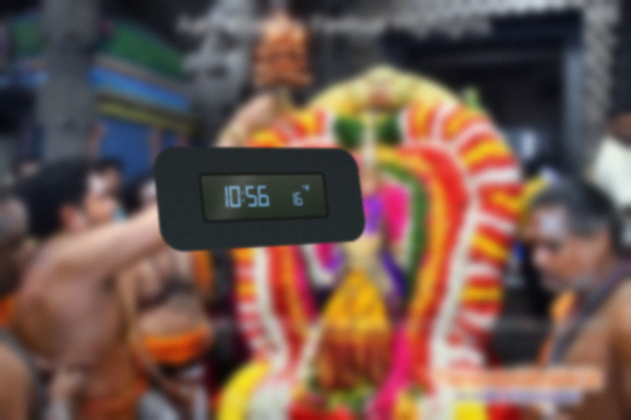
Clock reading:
10 h 56 min
